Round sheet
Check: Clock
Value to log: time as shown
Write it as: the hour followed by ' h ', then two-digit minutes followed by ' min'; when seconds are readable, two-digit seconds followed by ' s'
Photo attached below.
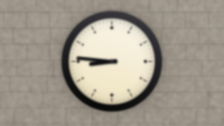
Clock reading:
8 h 46 min
